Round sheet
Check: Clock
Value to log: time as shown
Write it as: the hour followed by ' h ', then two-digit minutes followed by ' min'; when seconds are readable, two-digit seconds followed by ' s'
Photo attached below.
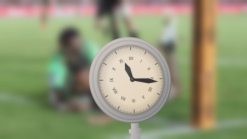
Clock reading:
11 h 16 min
